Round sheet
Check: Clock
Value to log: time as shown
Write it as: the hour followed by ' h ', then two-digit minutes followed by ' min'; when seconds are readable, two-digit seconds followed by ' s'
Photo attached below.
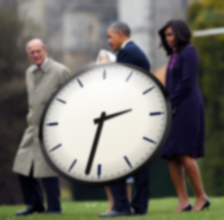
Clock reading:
2 h 32 min
